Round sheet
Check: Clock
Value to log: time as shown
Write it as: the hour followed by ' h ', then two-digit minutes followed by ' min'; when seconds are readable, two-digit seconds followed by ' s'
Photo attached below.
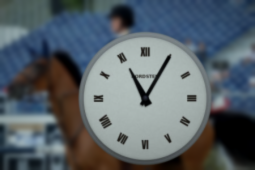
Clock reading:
11 h 05 min
